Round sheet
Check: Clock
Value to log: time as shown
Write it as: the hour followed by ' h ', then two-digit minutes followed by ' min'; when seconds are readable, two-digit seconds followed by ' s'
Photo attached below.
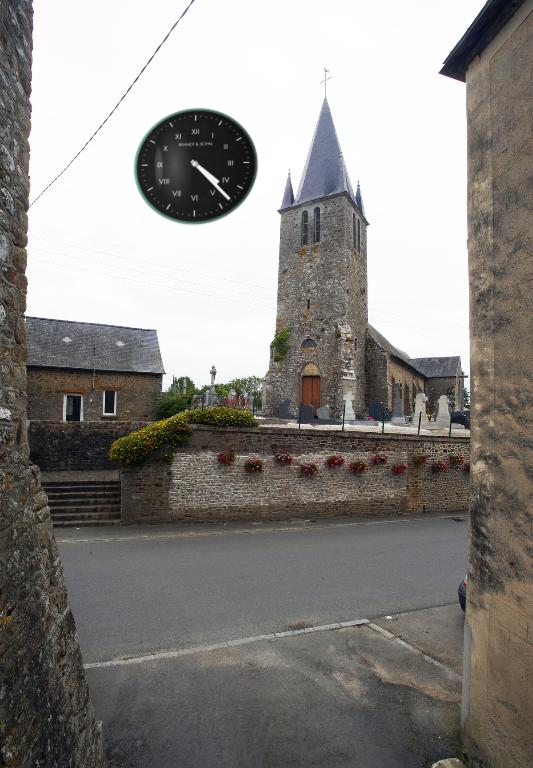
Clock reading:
4 h 23 min
